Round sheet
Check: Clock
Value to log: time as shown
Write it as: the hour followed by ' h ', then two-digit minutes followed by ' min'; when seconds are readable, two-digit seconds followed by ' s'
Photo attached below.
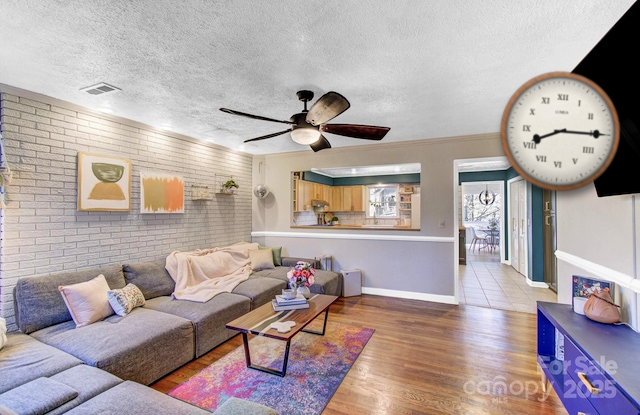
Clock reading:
8 h 15 min
